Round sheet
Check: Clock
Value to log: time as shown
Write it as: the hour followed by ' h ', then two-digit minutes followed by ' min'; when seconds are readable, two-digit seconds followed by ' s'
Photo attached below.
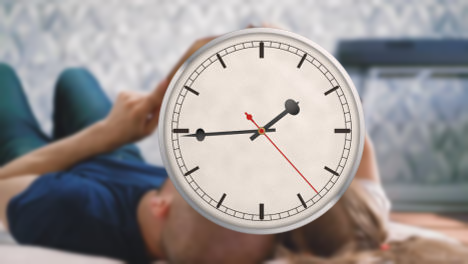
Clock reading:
1 h 44 min 23 s
